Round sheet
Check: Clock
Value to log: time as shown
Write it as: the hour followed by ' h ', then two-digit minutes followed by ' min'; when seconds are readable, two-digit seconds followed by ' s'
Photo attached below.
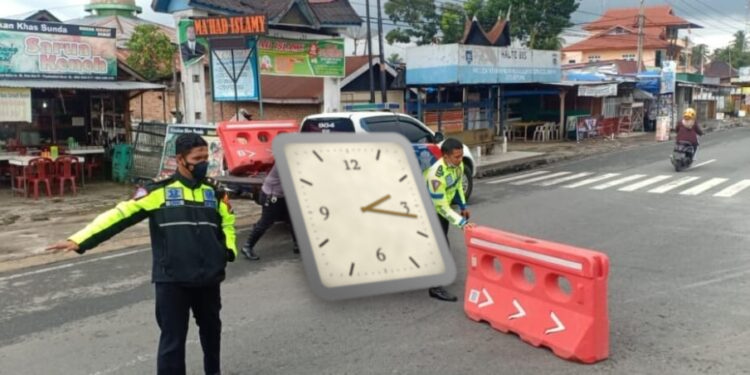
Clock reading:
2 h 17 min
